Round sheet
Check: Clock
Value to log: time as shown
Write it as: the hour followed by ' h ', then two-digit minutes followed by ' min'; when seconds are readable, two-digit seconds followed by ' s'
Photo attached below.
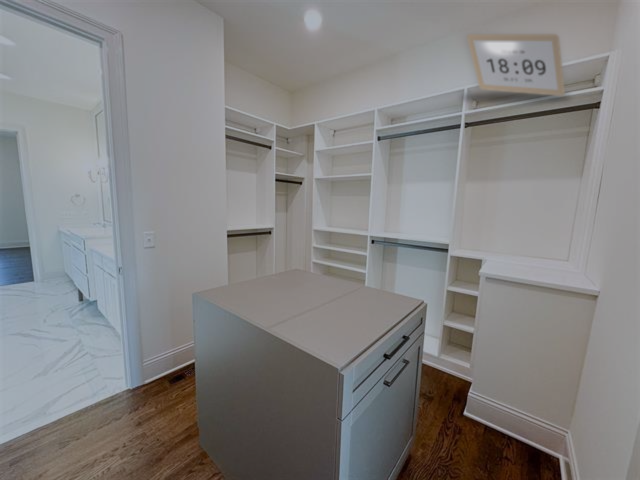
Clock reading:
18 h 09 min
